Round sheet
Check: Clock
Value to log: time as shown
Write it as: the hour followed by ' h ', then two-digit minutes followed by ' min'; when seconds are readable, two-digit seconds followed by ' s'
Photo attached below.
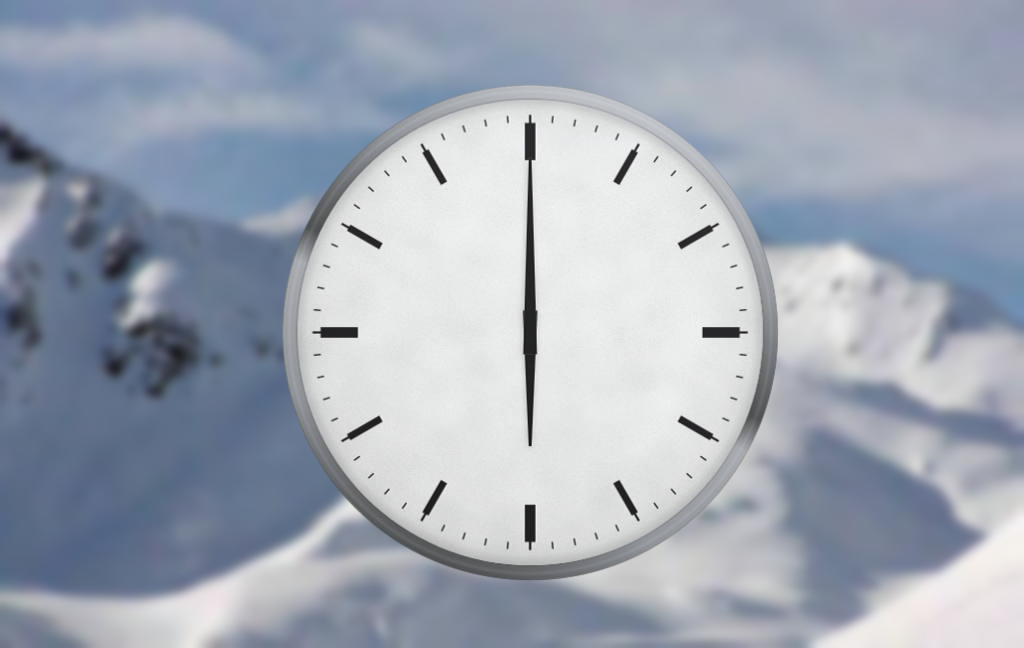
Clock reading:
6 h 00 min
